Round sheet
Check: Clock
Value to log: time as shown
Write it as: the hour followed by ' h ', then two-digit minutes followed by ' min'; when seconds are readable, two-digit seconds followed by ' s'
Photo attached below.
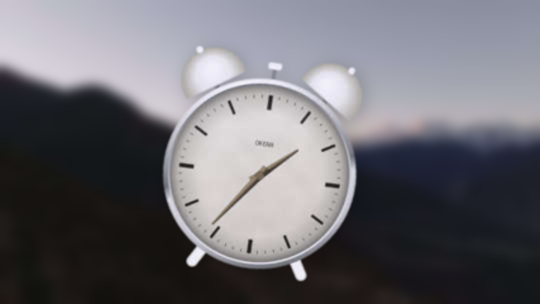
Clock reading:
1 h 36 min
